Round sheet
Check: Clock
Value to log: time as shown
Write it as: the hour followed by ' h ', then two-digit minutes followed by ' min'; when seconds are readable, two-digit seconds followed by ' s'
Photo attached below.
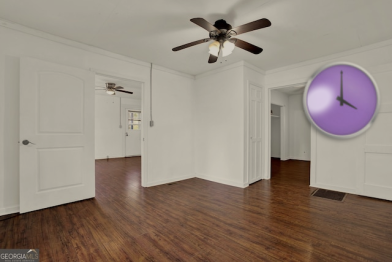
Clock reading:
4 h 00 min
